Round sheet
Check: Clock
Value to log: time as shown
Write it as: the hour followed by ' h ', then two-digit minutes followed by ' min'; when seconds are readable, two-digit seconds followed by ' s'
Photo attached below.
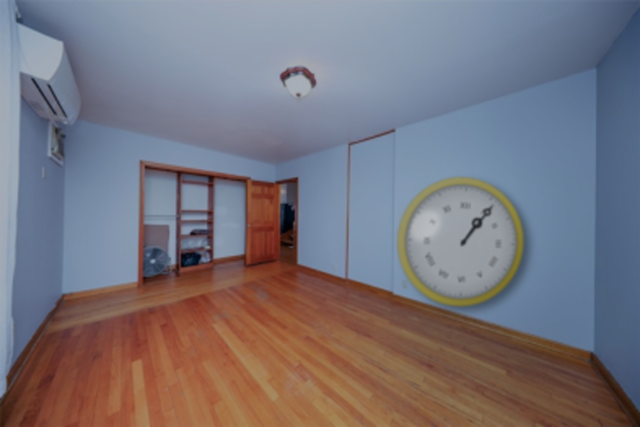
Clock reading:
1 h 06 min
